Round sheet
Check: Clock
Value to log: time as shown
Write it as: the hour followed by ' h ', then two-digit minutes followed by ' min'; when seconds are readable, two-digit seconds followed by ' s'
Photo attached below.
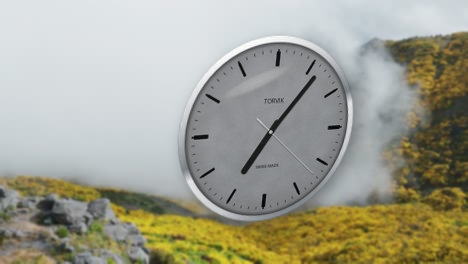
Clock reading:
7 h 06 min 22 s
